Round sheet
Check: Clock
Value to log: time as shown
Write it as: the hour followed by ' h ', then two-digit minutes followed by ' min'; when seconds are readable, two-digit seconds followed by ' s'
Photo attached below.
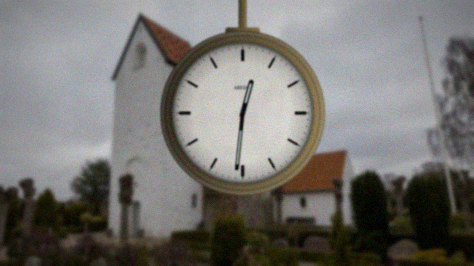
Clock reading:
12 h 31 min
